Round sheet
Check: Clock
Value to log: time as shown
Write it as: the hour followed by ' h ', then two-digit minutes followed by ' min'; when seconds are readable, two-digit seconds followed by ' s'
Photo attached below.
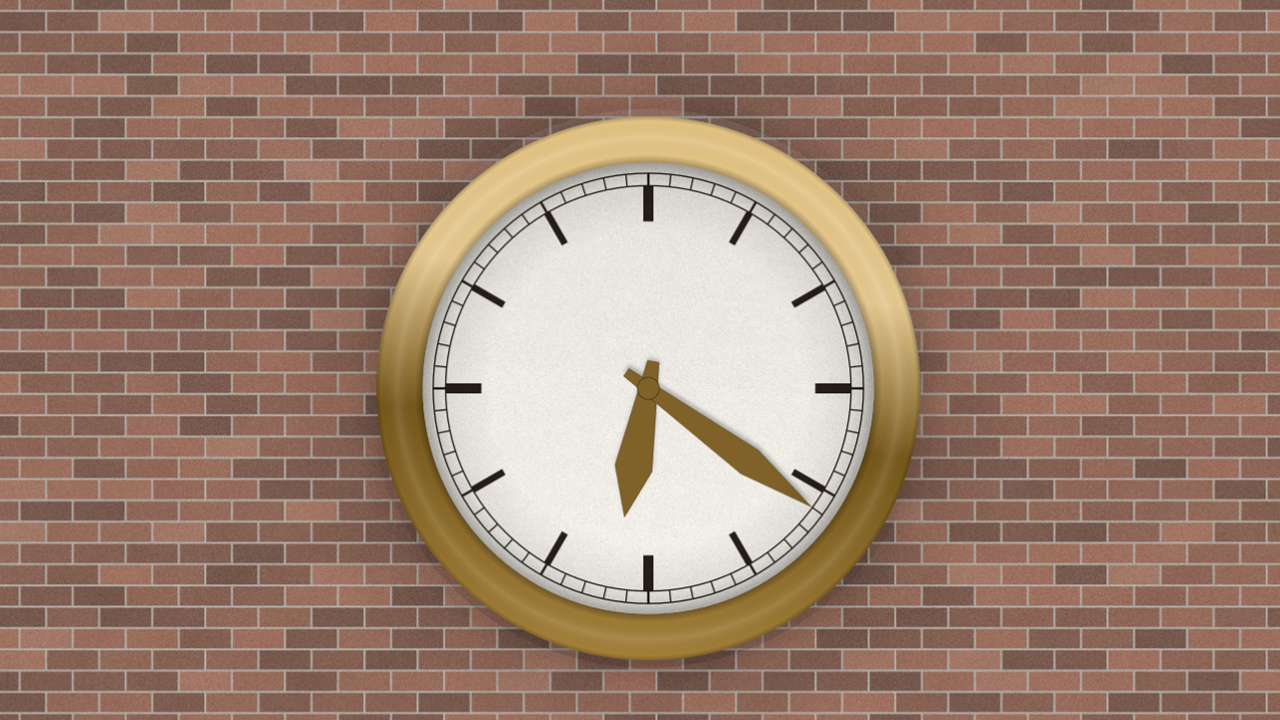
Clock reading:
6 h 21 min
